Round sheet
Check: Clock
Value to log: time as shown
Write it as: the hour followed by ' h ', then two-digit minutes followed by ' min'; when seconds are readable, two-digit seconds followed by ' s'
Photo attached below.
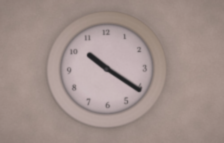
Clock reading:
10 h 21 min
